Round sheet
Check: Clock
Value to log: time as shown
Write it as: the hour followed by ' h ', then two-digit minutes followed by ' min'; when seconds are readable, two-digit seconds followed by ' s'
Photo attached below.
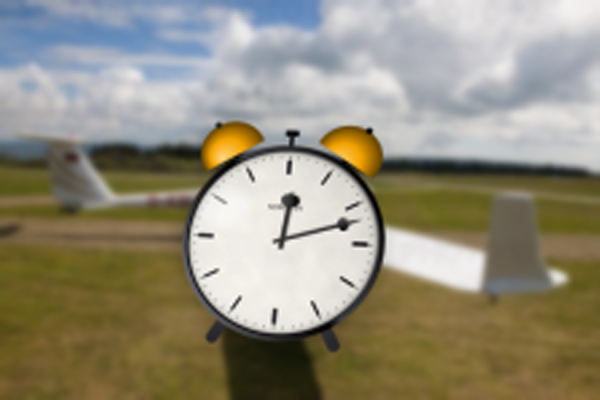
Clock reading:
12 h 12 min
